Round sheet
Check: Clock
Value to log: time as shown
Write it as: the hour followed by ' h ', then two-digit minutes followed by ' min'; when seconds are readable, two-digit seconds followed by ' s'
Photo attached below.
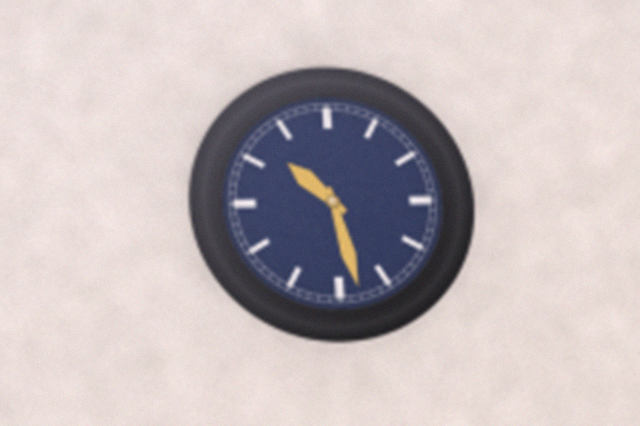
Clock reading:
10 h 28 min
